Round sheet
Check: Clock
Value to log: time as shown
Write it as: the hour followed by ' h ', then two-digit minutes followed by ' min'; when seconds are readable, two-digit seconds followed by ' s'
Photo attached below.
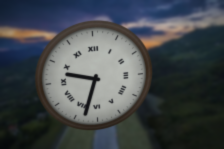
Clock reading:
9 h 33 min
